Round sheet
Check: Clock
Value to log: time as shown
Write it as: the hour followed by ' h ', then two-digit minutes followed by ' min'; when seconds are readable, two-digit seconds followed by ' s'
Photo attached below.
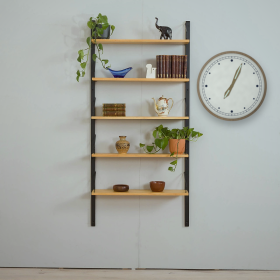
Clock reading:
7 h 04 min
